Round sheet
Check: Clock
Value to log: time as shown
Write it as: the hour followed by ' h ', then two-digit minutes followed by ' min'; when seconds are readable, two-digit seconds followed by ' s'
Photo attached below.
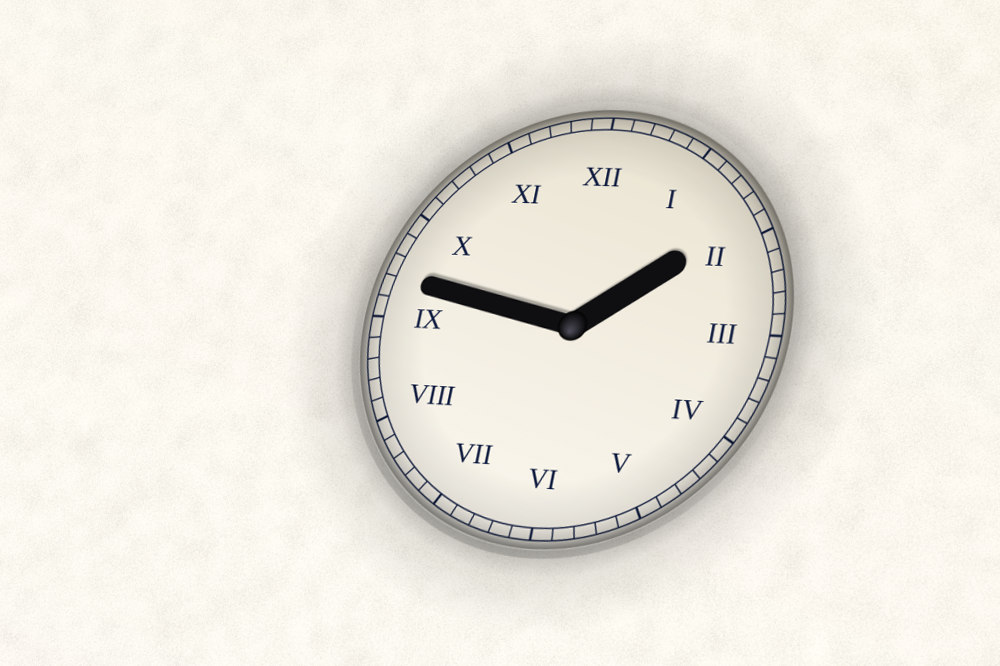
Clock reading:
1 h 47 min
